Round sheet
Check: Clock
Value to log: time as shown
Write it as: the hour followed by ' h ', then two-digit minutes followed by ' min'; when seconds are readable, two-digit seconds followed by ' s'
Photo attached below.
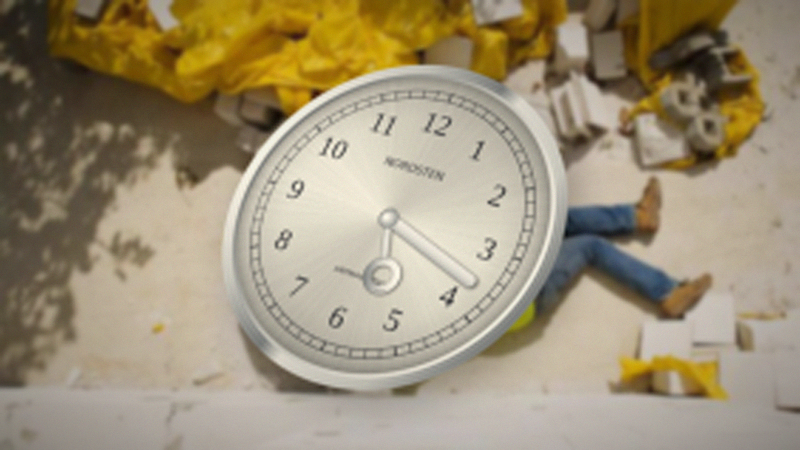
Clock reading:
5 h 18 min
